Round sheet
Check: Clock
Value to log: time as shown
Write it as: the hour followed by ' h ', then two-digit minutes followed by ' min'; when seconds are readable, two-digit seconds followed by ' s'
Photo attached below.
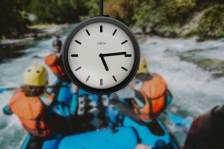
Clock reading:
5 h 14 min
